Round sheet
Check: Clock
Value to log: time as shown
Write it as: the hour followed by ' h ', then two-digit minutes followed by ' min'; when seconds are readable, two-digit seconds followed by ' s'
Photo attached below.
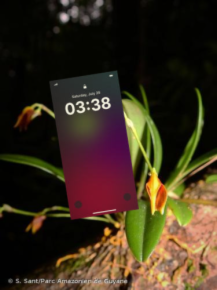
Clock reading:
3 h 38 min
